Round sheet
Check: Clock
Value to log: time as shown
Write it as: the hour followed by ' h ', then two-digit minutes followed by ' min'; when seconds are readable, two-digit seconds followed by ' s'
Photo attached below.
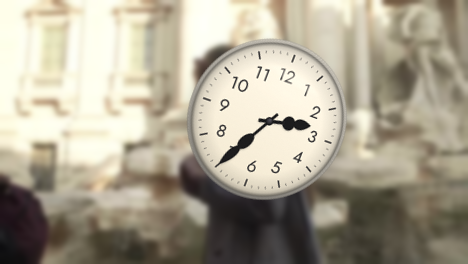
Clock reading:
2 h 35 min
